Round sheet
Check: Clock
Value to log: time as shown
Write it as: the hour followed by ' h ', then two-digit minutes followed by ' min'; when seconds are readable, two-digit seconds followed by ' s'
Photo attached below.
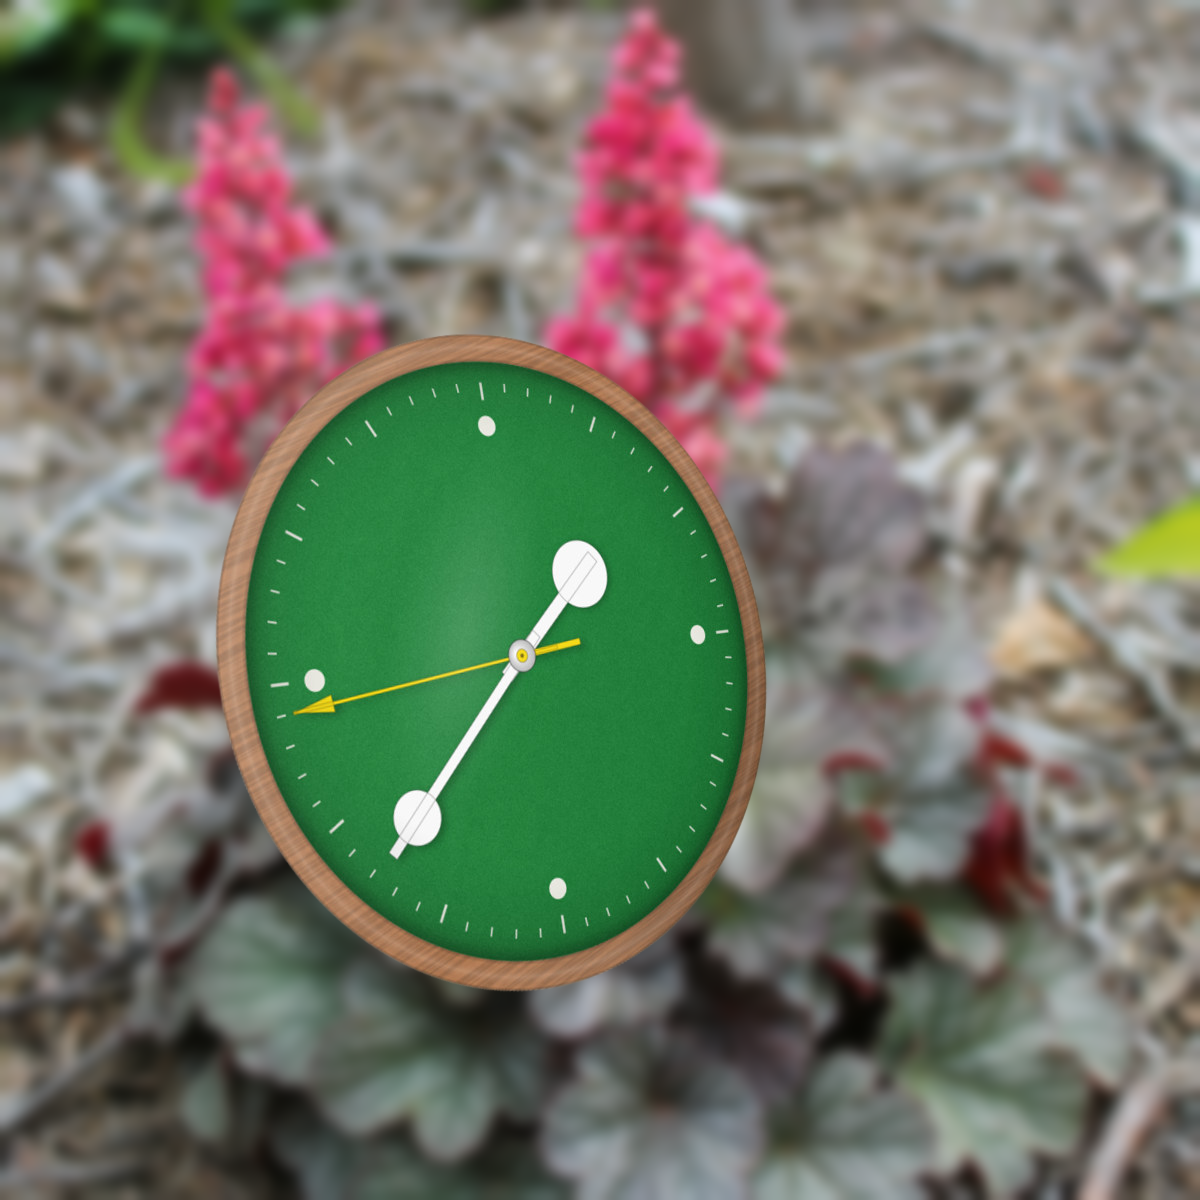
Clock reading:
1 h 37 min 44 s
